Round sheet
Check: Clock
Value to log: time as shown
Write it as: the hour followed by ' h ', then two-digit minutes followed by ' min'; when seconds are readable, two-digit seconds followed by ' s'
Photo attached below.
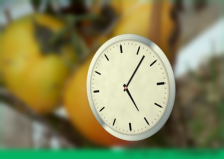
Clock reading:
5 h 07 min
